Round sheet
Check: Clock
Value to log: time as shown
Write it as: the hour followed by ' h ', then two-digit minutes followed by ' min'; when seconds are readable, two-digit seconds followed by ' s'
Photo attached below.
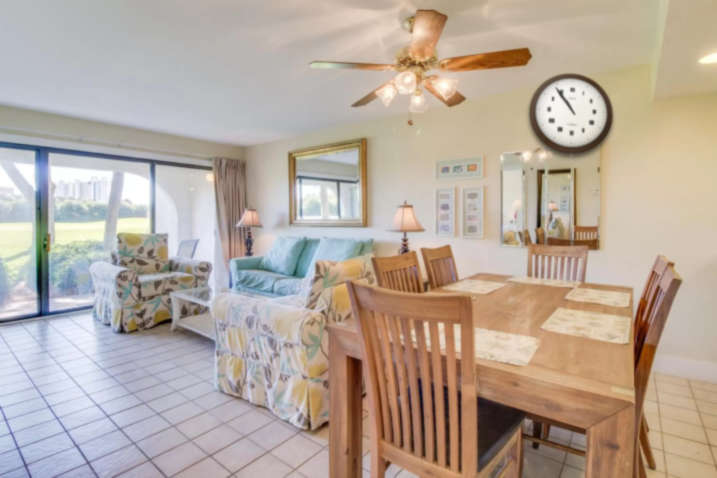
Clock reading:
10 h 54 min
